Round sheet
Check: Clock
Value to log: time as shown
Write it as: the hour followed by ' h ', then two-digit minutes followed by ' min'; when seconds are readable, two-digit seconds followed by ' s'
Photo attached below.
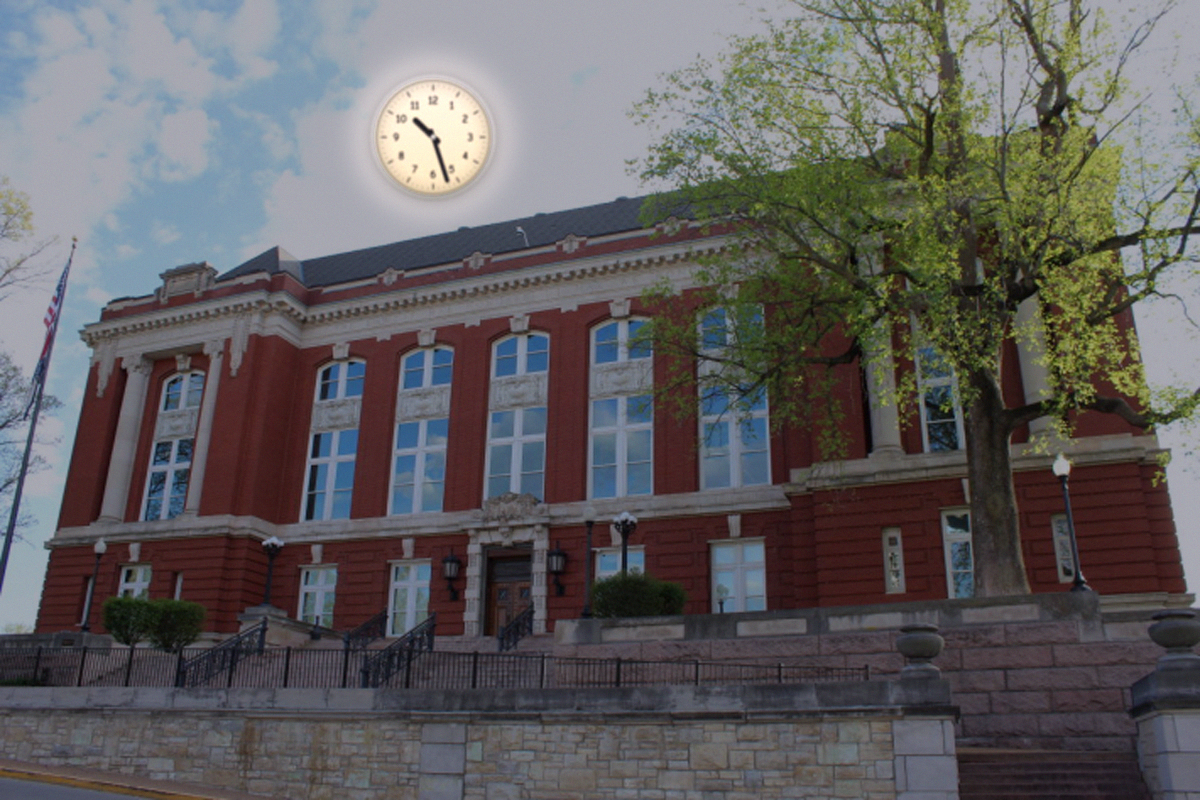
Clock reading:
10 h 27 min
